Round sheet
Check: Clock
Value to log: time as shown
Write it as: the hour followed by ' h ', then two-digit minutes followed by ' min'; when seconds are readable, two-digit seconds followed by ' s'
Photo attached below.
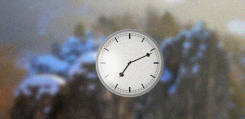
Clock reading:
7 h 11 min
